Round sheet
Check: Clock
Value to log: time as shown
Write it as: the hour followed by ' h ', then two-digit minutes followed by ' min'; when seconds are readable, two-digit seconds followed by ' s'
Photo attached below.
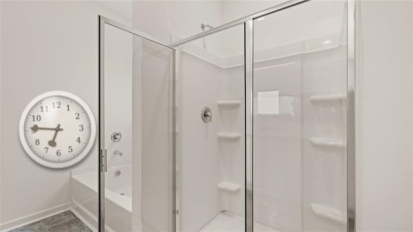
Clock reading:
6 h 46 min
